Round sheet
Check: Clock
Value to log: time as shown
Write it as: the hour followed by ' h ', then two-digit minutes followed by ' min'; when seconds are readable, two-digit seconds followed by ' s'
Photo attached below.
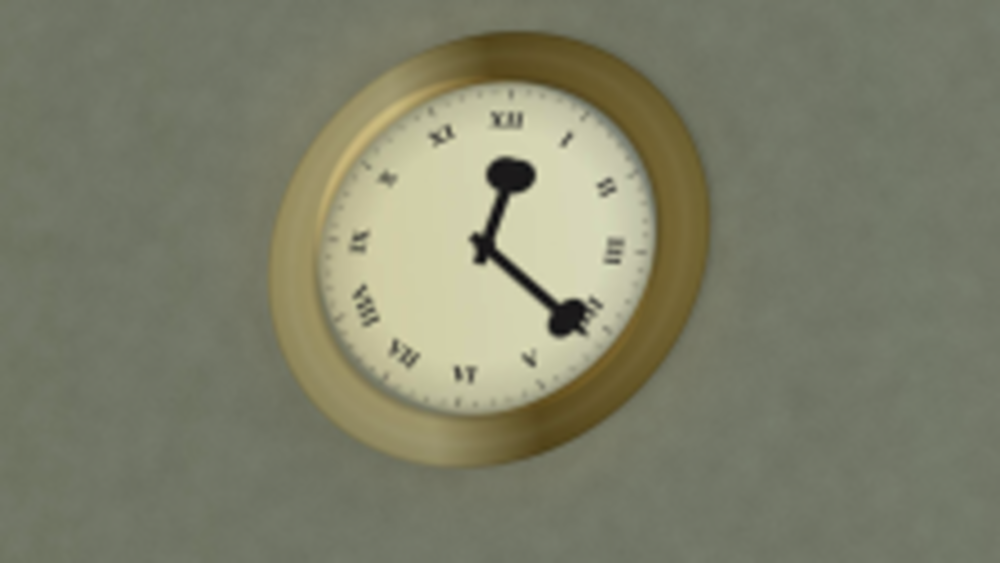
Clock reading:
12 h 21 min
